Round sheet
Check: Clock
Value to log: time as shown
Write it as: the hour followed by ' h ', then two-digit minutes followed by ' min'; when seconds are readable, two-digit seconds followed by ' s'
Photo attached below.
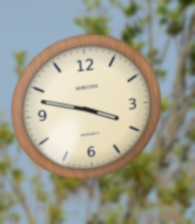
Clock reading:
3 h 48 min
